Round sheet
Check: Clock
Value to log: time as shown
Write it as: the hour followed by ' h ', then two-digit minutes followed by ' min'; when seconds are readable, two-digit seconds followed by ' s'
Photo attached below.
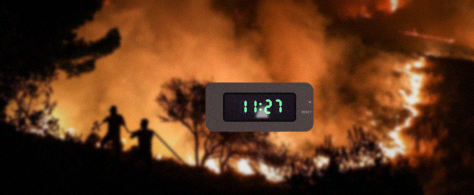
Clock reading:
11 h 27 min
